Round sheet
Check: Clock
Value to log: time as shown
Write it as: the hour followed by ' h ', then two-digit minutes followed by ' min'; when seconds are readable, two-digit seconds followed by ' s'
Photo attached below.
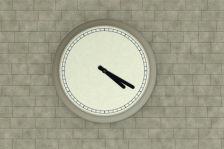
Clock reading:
4 h 20 min
